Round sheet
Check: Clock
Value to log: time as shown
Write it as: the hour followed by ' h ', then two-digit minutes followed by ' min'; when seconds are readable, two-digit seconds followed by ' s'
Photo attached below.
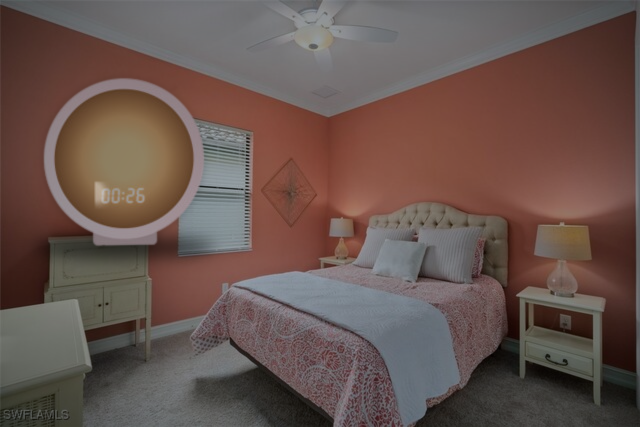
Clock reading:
0 h 26 min
